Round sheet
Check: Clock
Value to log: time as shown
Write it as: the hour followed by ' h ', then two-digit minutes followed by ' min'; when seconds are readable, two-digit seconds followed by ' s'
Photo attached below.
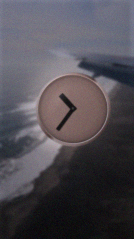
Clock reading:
10 h 36 min
